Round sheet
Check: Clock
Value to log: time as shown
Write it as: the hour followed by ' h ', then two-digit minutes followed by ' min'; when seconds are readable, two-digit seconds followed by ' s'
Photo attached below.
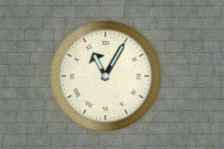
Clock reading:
11 h 05 min
